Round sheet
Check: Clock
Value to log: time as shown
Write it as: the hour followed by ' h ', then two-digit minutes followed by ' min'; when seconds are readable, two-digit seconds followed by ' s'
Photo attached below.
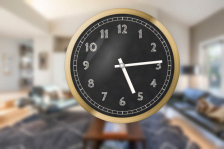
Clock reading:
5 h 14 min
